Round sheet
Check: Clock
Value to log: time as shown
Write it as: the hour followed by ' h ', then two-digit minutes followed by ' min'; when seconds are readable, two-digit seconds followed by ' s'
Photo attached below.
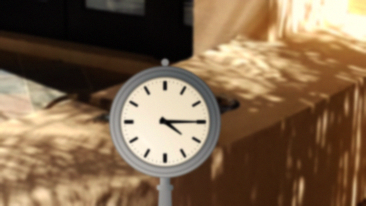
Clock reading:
4 h 15 min
